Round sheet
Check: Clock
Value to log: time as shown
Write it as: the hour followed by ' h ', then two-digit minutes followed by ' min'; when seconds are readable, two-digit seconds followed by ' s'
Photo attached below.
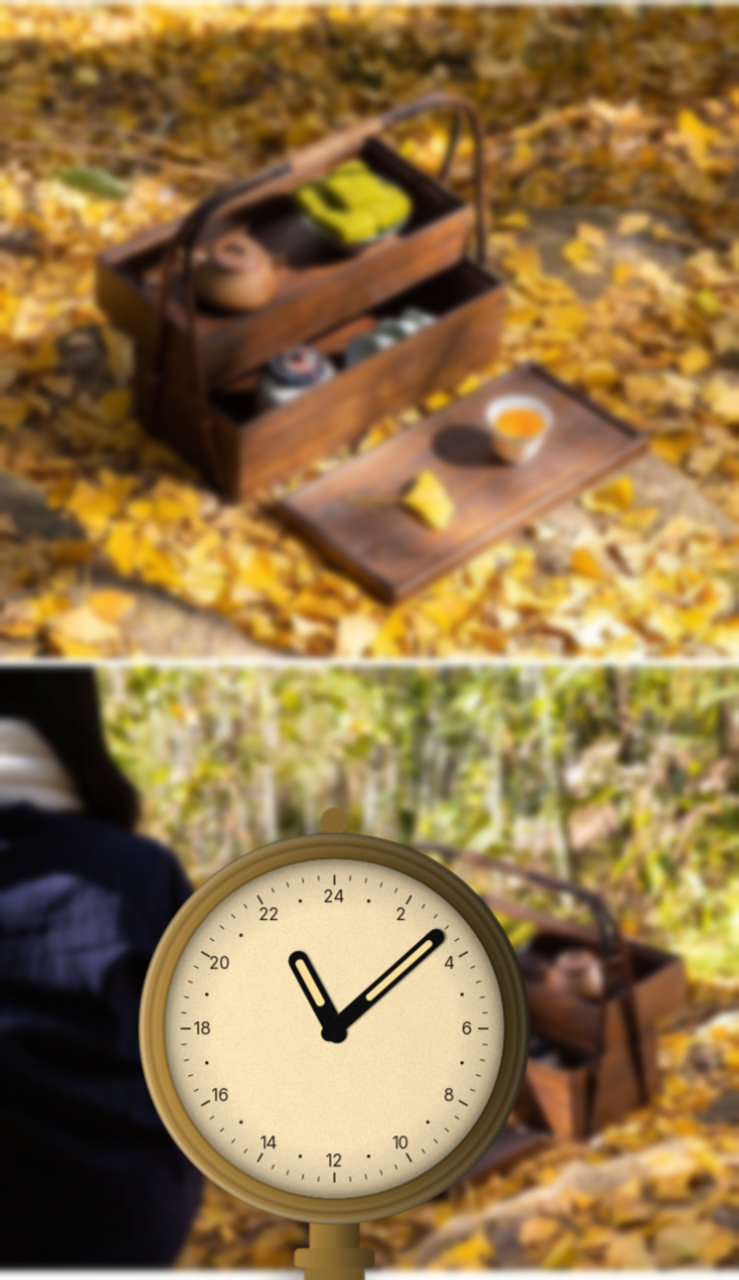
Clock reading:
22 h 08 min
